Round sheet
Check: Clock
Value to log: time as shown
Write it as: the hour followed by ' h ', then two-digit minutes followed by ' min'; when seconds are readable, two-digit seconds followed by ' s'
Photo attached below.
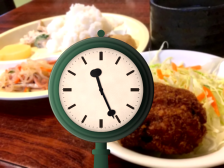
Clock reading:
11 h 26 min
